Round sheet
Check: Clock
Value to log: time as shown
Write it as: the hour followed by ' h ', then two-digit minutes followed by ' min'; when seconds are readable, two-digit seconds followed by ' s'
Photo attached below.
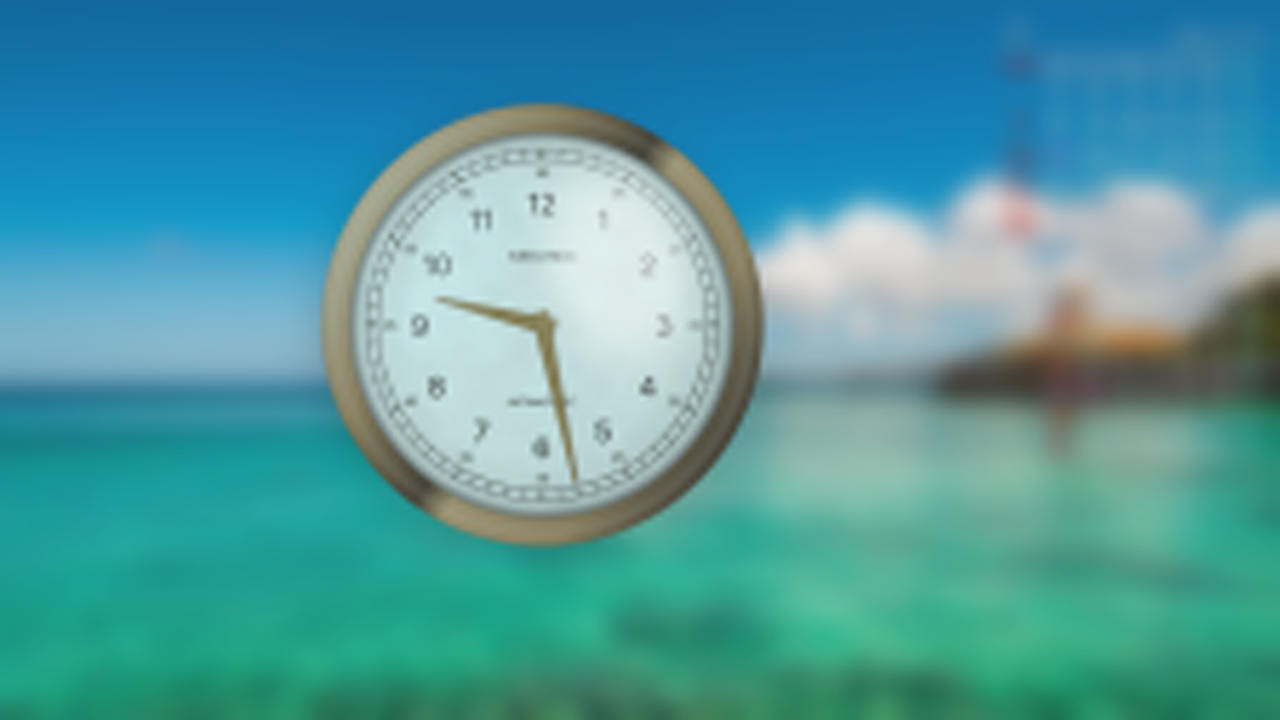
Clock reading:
9 h 28 min
